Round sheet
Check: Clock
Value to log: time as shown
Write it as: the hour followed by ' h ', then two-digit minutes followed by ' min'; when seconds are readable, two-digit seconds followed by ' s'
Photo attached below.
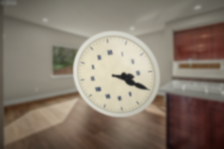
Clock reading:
3 h 20 min
